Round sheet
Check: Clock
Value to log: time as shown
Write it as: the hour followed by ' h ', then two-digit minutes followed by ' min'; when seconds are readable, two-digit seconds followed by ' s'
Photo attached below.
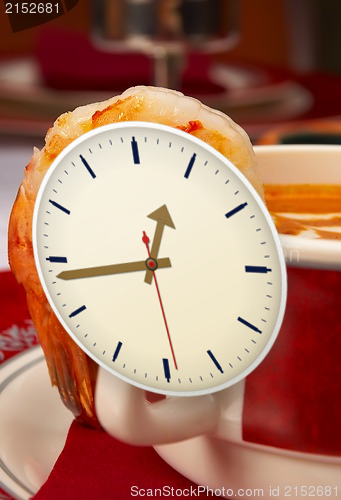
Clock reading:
12 h 43 min 29 s
